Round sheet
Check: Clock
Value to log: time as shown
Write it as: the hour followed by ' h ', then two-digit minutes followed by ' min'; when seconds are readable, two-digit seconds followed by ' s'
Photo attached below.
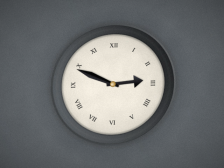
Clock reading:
2 h 49 min
